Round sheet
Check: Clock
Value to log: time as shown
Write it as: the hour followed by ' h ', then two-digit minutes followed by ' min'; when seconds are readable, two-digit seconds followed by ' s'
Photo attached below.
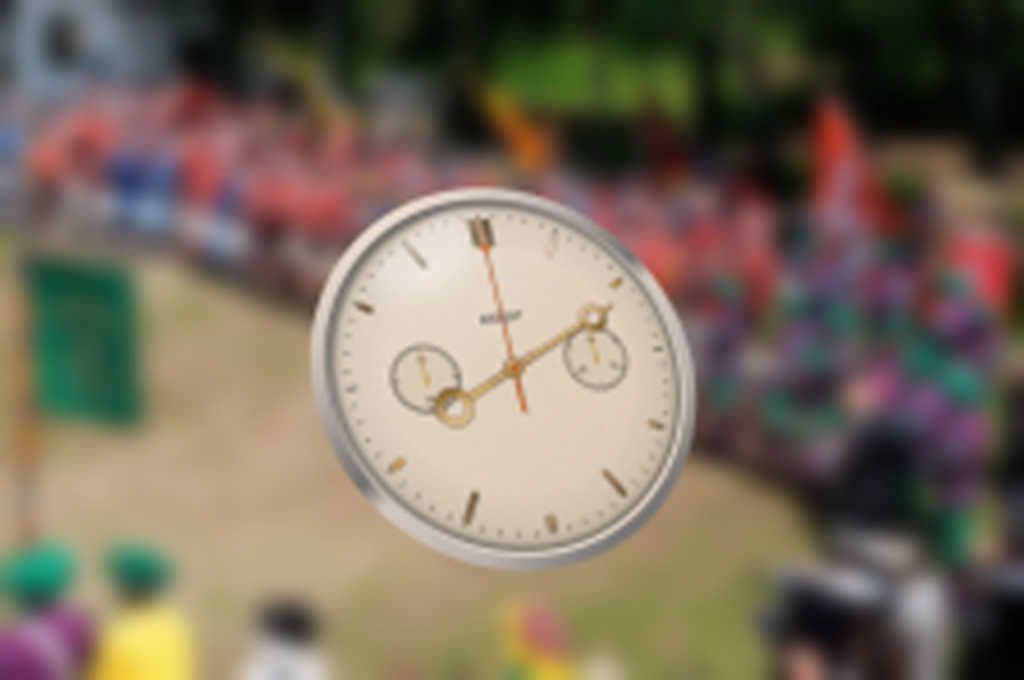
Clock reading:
8 h 11 min
